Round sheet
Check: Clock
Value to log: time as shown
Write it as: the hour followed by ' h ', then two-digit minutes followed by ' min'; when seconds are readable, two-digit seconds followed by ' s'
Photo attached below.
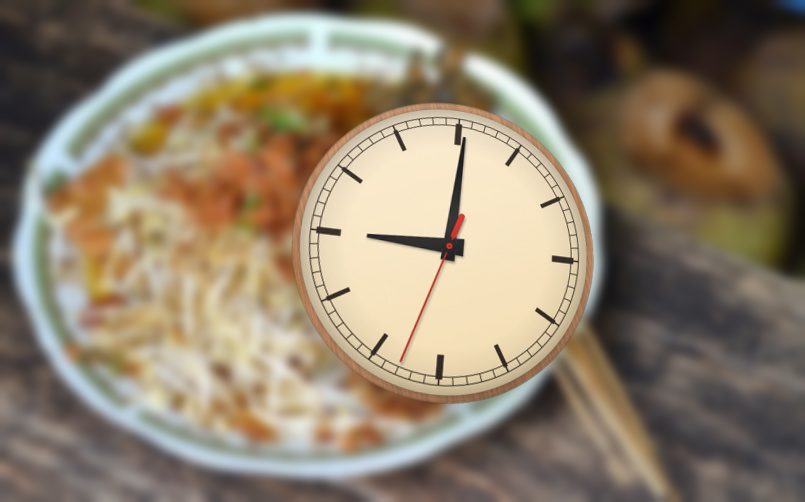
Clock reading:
9 h 00 min 33 s
